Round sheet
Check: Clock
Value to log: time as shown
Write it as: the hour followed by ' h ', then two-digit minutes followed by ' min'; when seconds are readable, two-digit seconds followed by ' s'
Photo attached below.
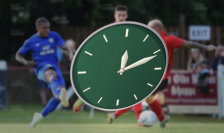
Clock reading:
12 h 11 min
